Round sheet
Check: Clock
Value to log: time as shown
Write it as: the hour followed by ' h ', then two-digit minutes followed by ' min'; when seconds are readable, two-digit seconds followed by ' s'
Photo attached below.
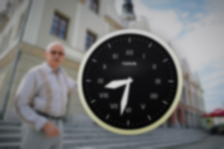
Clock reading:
8 h 32 min
